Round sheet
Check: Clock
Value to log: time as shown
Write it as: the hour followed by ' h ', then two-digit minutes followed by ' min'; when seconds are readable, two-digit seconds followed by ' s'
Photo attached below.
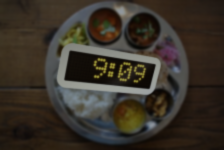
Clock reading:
9 h 09 min
